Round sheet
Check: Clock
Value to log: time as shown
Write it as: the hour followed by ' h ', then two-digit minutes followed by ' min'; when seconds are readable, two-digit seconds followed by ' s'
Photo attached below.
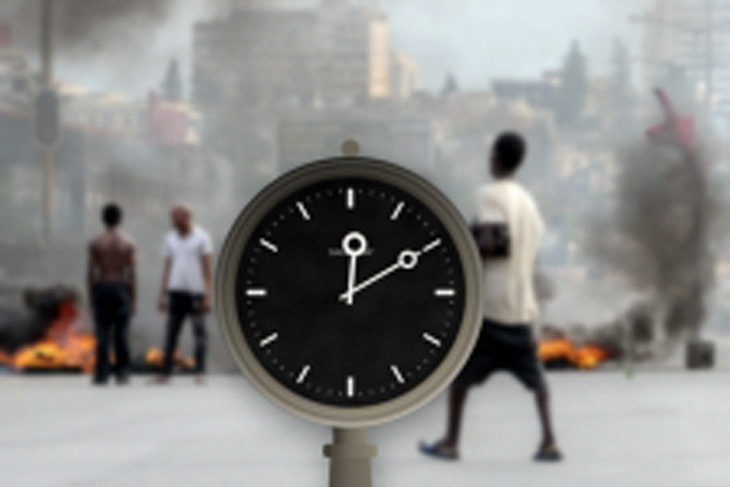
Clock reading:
12 h 10 min
